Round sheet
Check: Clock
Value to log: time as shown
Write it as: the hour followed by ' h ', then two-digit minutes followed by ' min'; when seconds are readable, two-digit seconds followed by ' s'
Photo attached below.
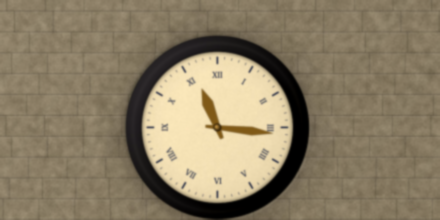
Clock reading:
11 h 16 min
